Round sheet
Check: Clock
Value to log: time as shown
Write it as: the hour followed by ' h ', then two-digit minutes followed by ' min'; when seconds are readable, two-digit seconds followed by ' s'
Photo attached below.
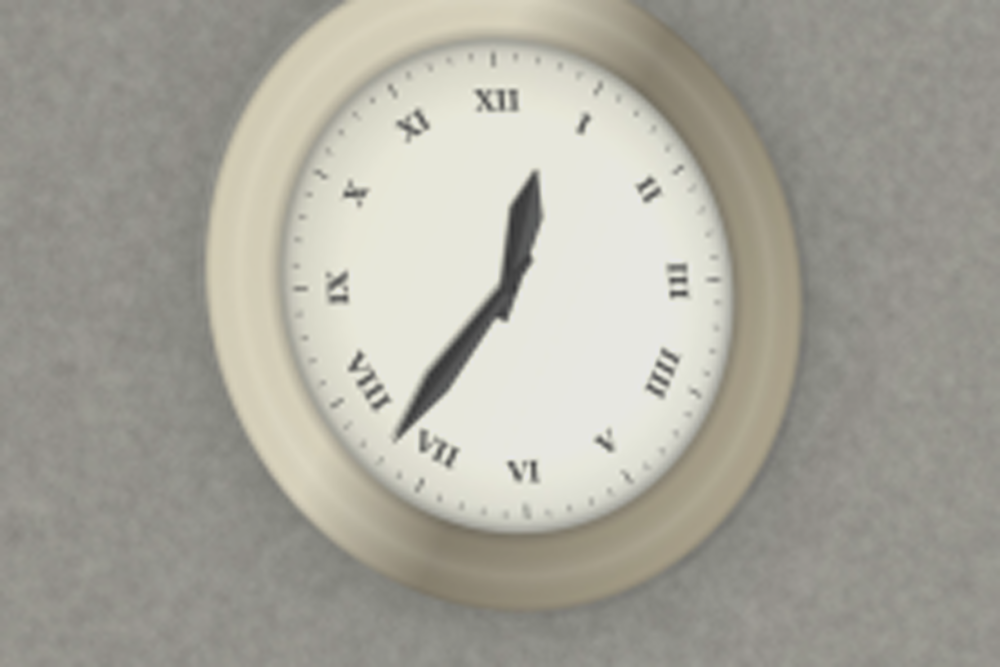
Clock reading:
12 h 37 min
